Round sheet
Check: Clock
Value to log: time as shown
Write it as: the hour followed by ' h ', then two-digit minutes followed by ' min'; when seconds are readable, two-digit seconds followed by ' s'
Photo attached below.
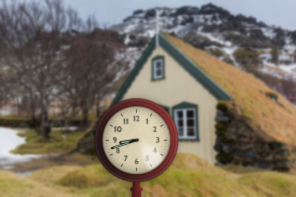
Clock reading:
8 h 42 min
